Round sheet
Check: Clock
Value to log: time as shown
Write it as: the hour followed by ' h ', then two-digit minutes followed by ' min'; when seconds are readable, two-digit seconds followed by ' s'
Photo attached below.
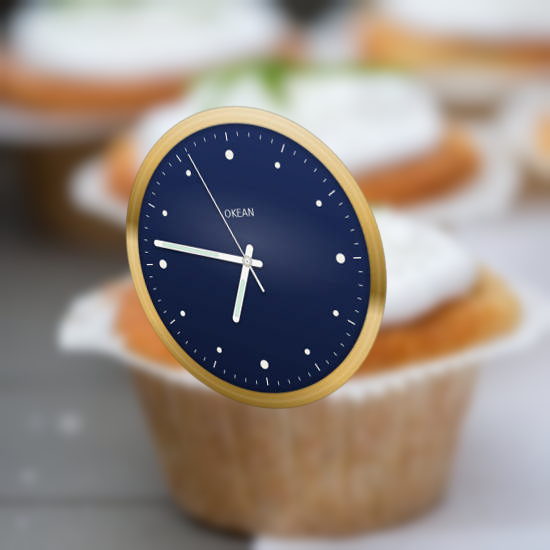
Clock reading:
6 h 46 min 56 s
